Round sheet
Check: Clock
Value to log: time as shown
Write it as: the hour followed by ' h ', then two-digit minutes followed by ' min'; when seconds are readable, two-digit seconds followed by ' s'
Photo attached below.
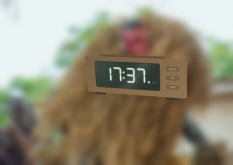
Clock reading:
17 h 37 min
